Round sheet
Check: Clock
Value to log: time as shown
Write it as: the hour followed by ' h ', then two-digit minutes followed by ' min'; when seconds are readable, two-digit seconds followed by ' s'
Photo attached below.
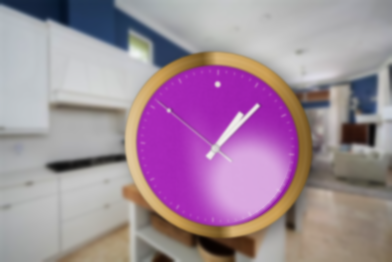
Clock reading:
1 h 06 min 51 s
